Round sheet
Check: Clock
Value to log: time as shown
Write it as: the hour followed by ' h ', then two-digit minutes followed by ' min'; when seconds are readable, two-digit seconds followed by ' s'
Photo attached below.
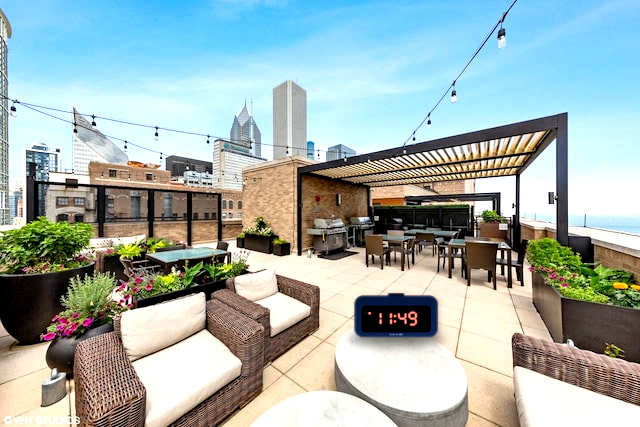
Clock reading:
11 h 49 min
